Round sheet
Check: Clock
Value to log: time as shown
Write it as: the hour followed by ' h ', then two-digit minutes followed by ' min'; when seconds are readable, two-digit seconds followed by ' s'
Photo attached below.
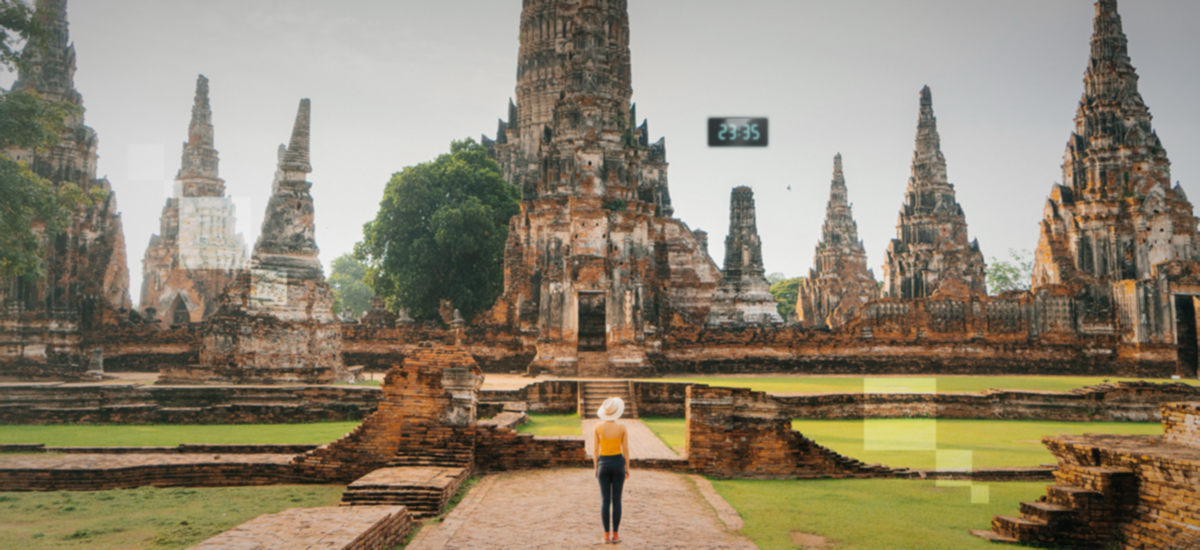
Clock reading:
23 h 35 min
